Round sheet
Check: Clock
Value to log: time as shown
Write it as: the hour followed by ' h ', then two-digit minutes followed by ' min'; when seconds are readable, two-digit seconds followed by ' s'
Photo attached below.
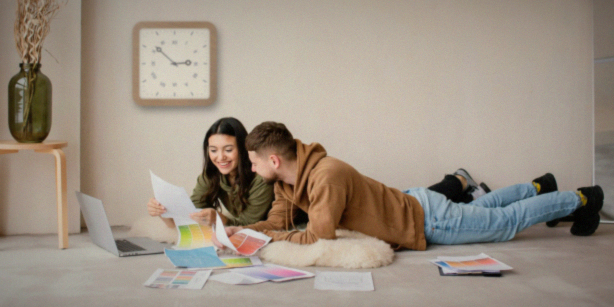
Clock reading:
2 h 52 min
